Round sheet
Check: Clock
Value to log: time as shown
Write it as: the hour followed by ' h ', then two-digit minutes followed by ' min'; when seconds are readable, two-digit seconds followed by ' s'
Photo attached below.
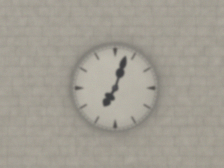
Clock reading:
7 h 03 min
